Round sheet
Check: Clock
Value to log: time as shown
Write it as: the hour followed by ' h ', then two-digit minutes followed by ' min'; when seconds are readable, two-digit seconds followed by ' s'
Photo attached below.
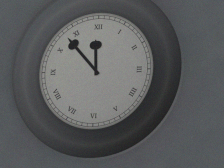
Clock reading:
11 h 53 min
